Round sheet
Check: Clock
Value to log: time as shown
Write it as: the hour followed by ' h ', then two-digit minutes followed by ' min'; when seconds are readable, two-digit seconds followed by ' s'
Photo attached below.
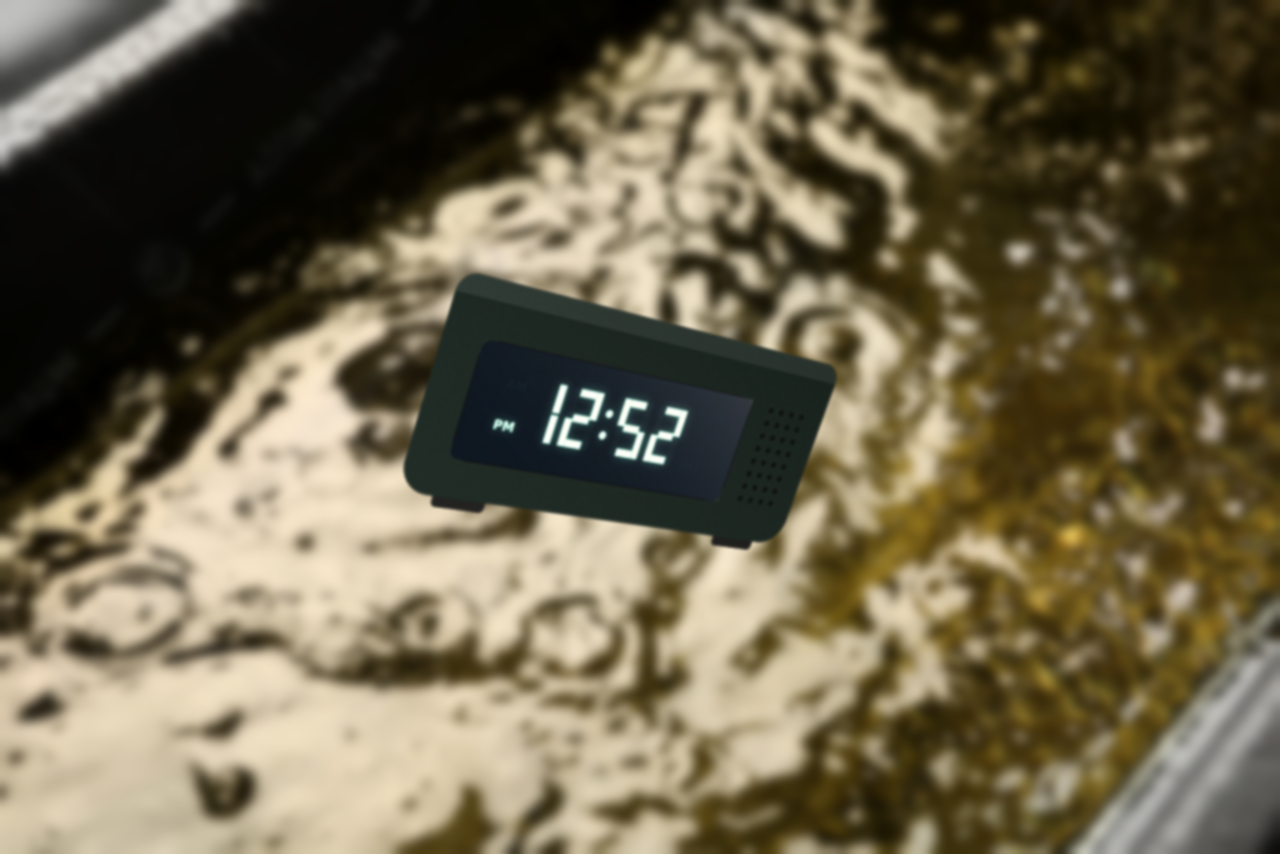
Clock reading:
12 h 52 min
